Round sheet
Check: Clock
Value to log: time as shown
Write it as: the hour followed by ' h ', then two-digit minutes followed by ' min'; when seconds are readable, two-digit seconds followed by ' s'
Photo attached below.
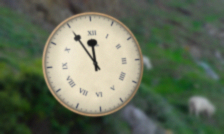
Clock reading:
11 h 55 min
